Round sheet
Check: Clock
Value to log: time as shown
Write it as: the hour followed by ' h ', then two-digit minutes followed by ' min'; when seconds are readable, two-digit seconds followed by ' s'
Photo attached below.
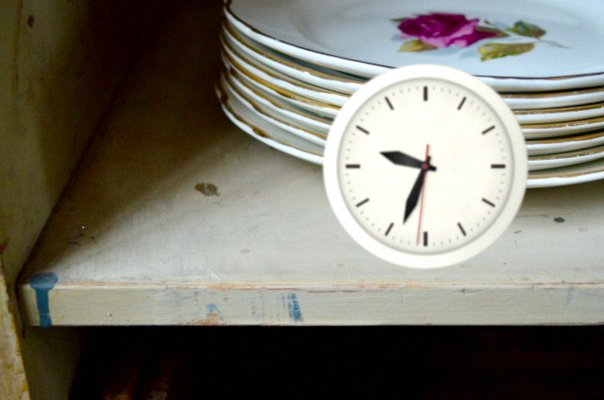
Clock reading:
9 h 33 min 31 s
